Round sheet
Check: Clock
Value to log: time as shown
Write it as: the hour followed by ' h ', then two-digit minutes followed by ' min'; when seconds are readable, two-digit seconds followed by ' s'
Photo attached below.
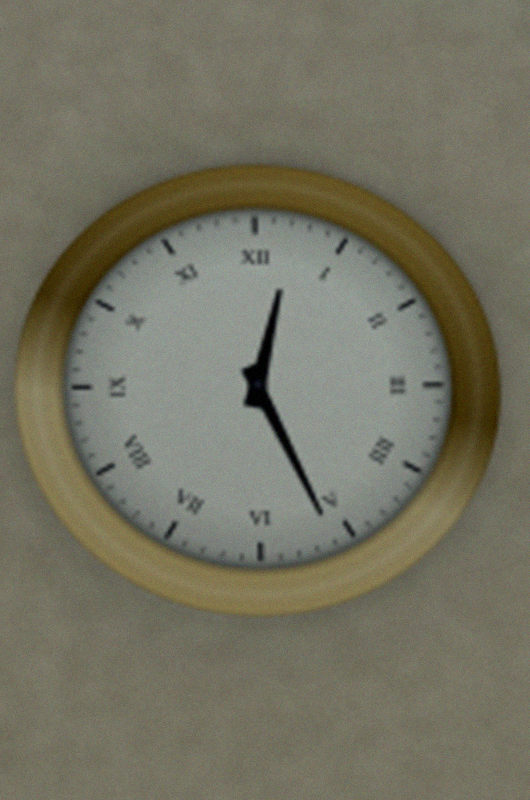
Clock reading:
12 h 26 min
